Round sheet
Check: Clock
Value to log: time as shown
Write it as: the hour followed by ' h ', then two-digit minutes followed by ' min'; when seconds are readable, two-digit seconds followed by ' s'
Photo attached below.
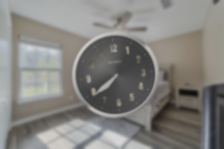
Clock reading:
7 h 39 min
